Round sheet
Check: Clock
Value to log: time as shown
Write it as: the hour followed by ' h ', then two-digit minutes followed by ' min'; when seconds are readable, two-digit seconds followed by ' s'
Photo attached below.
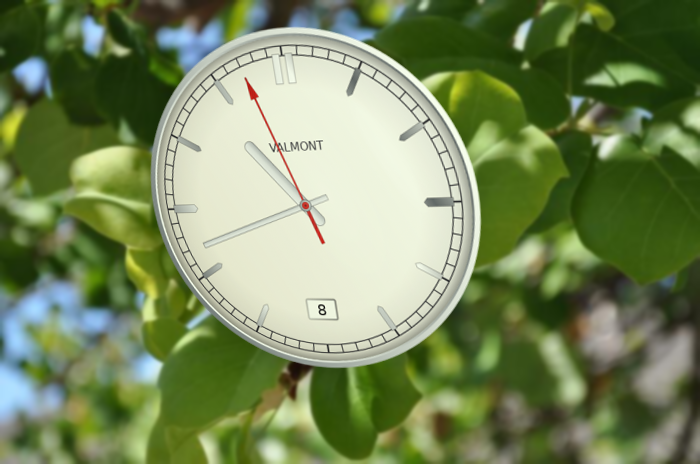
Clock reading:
10 h 41 min 57 s
